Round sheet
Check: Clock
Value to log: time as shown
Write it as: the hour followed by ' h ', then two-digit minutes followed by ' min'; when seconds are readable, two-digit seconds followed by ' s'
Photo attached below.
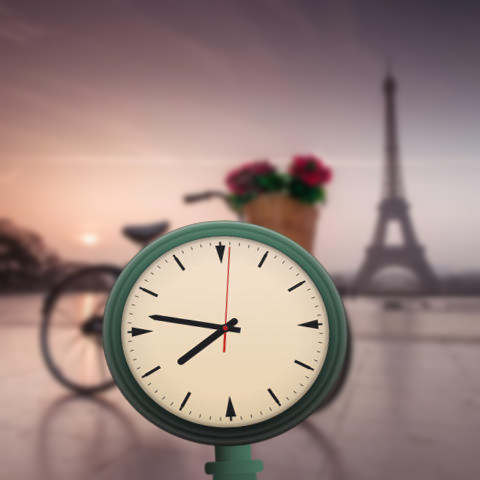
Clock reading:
7 h 47 min 01 s
